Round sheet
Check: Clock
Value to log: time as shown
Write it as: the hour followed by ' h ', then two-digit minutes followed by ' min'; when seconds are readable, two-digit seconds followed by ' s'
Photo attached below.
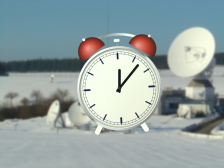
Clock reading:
12 h 07 min
